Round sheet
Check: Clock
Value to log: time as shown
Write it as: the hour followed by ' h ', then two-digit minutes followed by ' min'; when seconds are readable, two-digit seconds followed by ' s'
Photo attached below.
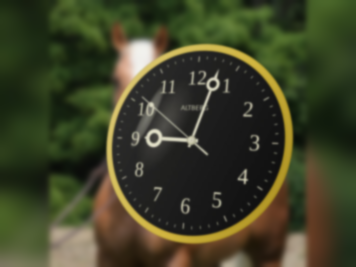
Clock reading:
9 h 02 min 51 s
